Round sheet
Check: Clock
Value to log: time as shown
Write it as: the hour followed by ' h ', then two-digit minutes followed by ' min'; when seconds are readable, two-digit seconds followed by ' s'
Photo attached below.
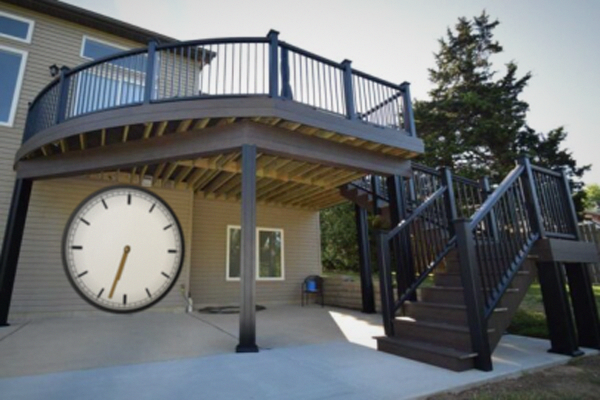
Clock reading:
6 h 33 min
